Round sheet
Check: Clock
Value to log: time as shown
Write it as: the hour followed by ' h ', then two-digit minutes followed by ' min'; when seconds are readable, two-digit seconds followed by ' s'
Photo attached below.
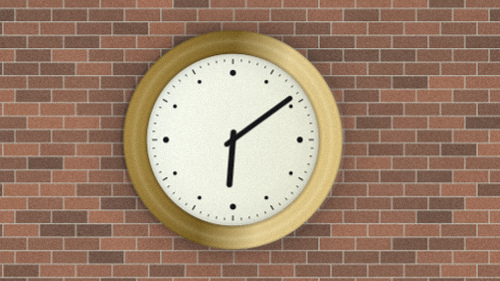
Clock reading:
6 h 09 min
